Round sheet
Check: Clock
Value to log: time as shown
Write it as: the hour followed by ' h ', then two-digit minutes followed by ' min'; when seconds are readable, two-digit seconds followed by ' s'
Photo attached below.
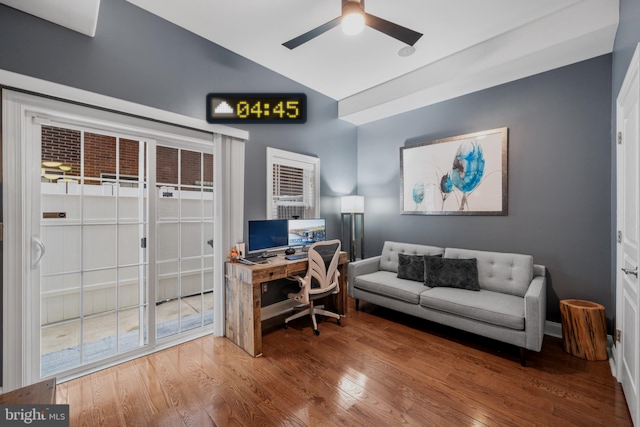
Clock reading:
4 h 45 min
